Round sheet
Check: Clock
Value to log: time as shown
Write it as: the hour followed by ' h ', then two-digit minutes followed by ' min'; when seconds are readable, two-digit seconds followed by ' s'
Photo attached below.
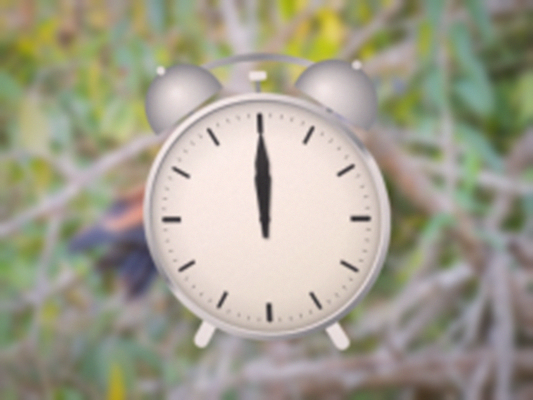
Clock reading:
12 h 00 min
